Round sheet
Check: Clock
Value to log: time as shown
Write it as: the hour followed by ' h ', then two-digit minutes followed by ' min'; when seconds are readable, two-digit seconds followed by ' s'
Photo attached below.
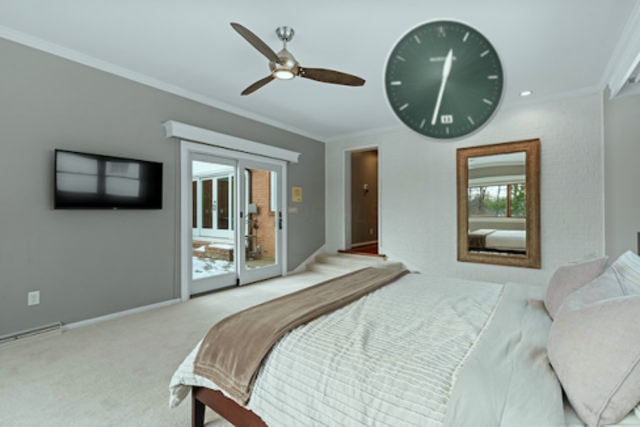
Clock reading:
12 h 33 min
